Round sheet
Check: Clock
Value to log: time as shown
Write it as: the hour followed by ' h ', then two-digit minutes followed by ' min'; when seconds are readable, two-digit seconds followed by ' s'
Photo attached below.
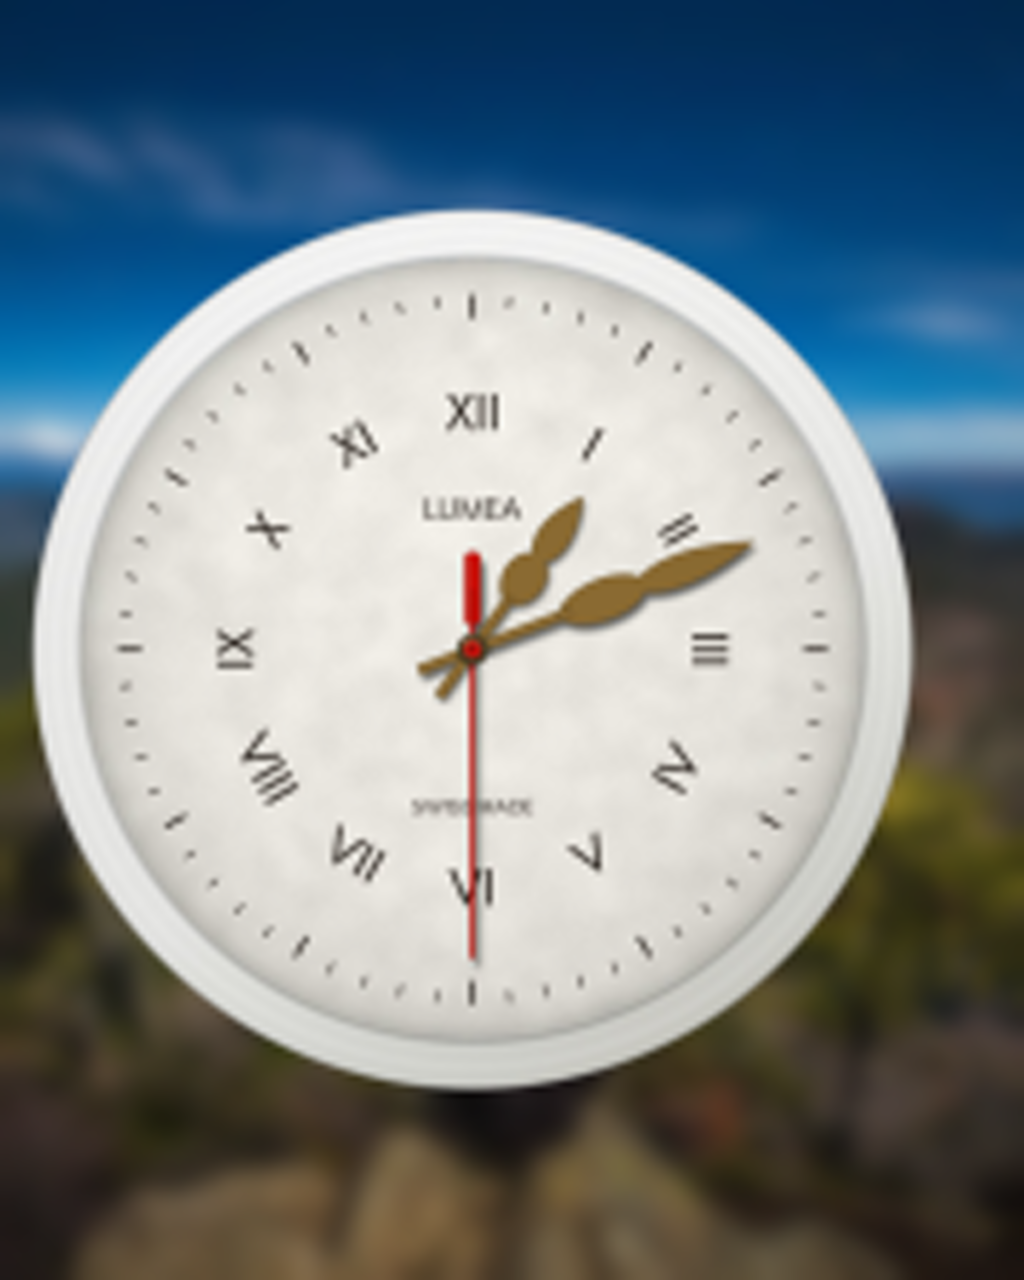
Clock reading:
1 h 11 min 30 s
